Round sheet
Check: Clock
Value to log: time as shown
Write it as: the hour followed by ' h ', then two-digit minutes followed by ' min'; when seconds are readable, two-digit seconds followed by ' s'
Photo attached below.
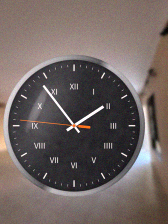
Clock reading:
1 h 53 min 46 s
